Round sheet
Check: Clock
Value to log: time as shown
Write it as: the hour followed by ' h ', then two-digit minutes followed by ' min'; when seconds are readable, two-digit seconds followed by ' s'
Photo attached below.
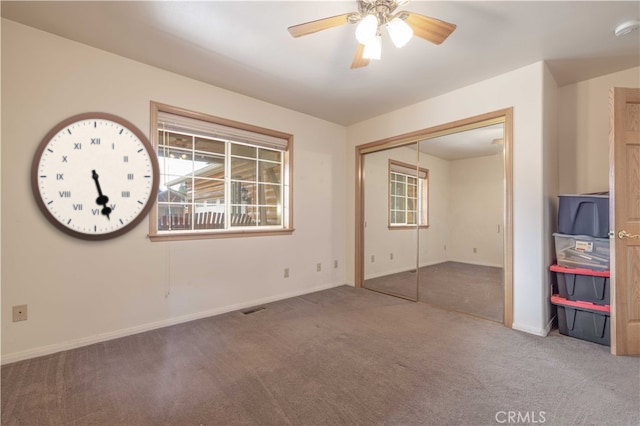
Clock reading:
5 h 27 min
